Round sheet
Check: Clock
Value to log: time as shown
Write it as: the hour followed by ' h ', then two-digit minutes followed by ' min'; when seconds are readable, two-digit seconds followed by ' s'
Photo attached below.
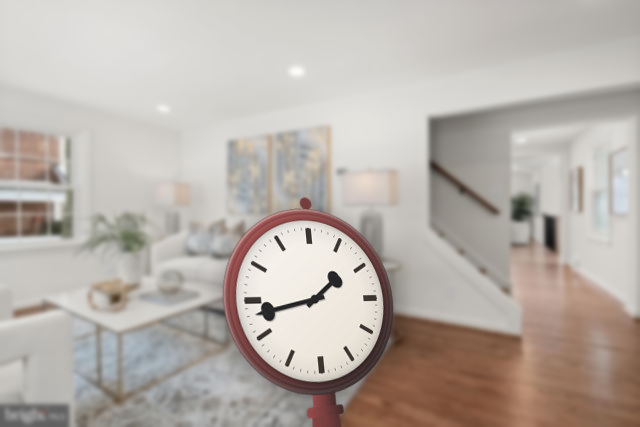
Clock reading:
1 h 43 min
